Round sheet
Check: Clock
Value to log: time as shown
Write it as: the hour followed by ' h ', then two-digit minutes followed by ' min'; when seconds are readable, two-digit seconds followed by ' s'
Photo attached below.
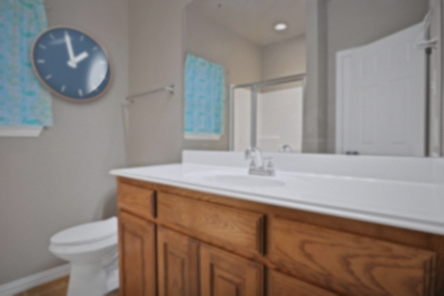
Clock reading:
2 h 00 min
